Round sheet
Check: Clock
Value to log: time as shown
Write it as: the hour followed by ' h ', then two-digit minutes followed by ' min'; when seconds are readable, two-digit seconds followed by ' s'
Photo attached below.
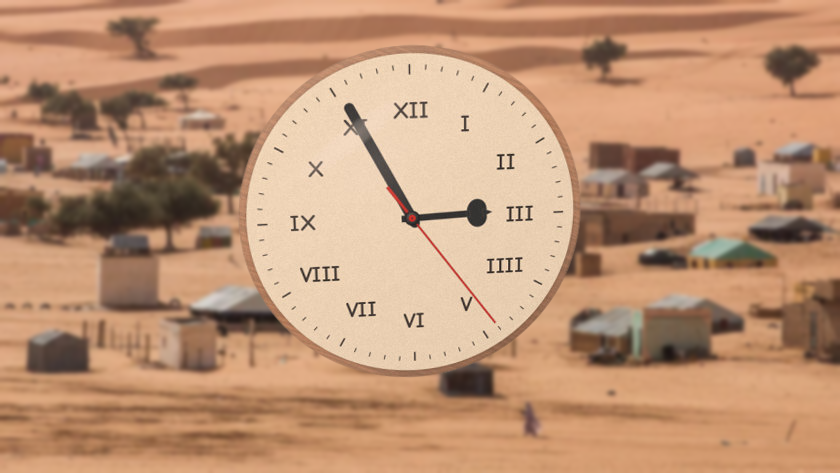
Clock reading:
2 h 55 min 24 s
